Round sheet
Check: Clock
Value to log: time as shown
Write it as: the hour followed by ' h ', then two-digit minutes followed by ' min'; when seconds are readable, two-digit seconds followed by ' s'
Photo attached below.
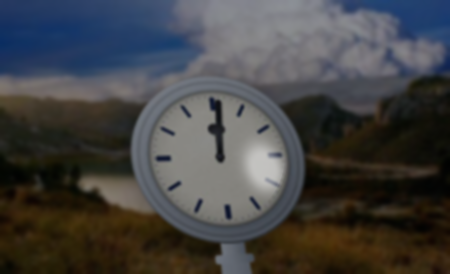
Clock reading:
12 h 01 min
